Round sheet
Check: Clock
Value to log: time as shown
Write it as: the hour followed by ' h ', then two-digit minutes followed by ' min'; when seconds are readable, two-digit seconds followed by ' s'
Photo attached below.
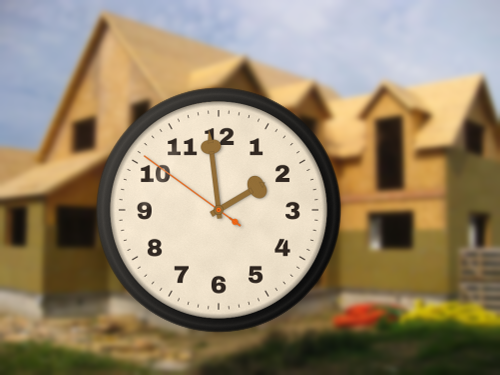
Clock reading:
1 h 58 min 51 s
